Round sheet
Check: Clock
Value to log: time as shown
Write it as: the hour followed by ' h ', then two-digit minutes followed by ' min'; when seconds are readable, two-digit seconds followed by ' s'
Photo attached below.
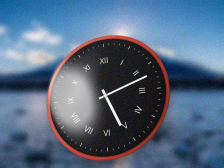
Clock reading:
5 h 12 min
